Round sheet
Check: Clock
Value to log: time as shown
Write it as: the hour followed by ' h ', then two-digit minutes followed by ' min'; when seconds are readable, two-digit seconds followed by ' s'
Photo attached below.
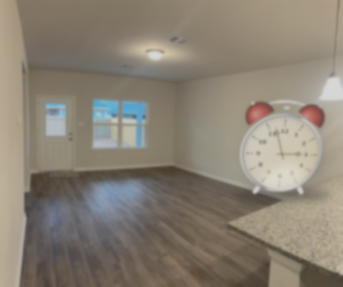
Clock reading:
2 h 57 min
